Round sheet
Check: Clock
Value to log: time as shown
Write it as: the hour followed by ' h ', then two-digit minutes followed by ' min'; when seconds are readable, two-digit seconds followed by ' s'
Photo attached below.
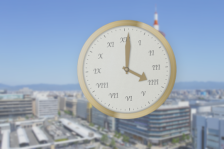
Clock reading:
4 h 01 min
